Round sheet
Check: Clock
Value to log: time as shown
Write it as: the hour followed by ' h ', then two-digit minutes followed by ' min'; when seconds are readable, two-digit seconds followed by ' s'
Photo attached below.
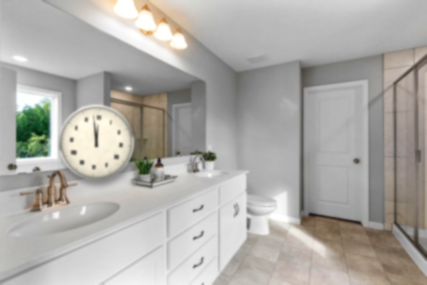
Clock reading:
11 h 58 min
